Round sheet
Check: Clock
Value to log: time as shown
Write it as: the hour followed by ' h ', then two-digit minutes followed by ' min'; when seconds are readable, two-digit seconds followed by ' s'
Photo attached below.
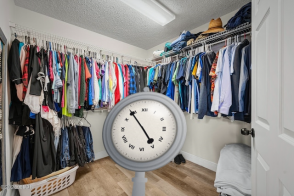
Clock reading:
4 h 54 min
